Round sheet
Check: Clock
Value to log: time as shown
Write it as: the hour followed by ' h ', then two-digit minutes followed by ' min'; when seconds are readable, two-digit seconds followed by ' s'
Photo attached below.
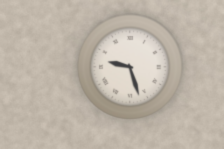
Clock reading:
9 h 27 min
